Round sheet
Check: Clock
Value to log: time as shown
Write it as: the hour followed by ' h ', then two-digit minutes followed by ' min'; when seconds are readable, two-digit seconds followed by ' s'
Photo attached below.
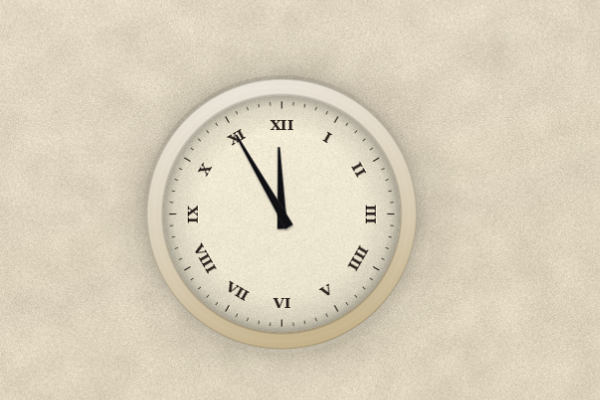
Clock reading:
11 h 55 min
